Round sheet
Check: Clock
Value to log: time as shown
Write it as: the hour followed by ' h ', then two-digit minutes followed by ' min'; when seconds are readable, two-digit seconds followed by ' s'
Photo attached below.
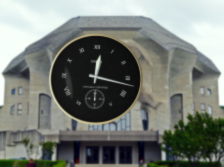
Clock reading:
12 h 17 min
